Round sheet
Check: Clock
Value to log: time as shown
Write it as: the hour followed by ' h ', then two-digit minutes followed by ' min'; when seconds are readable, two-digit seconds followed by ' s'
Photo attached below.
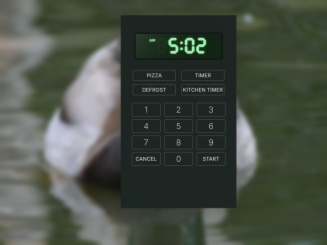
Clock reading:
5 h 02 min
